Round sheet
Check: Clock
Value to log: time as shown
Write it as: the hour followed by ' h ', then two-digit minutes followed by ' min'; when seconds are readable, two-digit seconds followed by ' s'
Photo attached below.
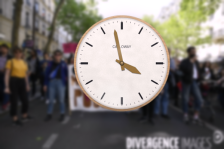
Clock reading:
3 h 58 min
